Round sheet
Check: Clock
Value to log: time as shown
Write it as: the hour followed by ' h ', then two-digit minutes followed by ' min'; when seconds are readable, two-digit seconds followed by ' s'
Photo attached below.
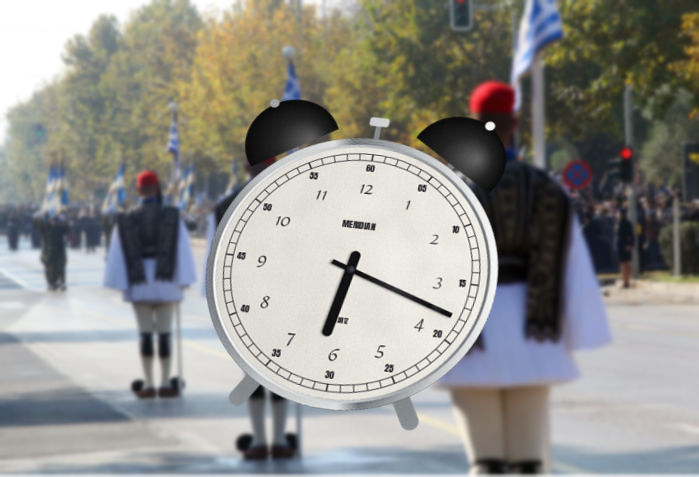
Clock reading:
6 h 18 min
